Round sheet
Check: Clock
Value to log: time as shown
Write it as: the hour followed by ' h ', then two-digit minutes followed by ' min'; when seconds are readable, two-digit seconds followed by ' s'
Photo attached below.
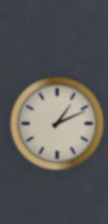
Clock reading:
1 h 11 min
